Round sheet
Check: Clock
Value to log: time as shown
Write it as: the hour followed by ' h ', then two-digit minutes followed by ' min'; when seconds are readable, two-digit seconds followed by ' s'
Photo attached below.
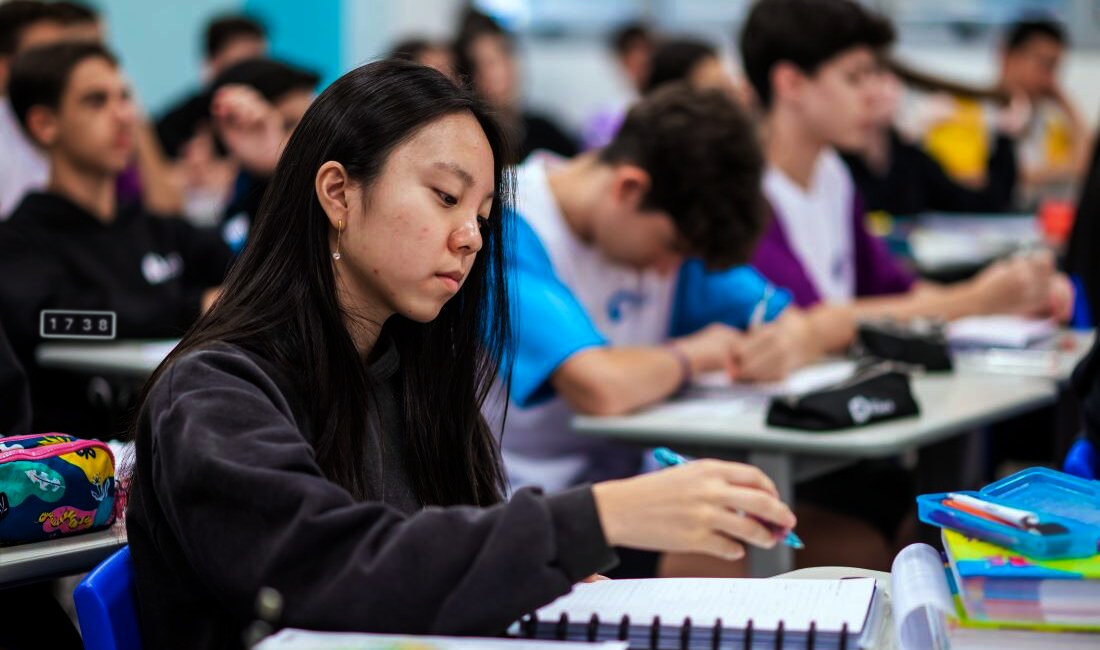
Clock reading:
17 h 38 min
